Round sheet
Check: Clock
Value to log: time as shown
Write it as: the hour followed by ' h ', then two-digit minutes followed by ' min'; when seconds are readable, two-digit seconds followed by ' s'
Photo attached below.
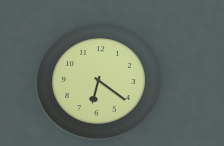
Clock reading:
6 h 21 min
